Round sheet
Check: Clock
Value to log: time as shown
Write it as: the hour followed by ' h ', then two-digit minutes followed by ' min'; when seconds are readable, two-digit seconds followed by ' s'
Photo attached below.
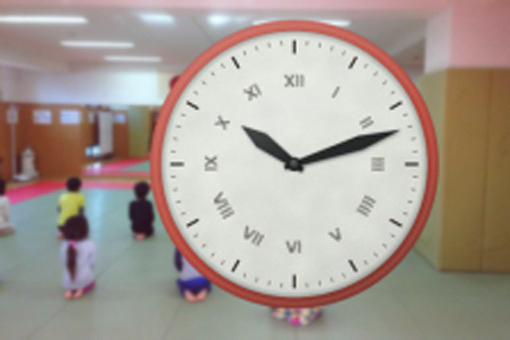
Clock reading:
10 h 12 min
